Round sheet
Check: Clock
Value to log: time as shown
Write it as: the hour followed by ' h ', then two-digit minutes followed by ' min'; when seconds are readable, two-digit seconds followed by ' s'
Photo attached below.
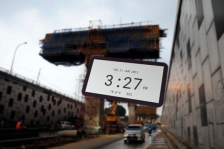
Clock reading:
3 h 27 min
